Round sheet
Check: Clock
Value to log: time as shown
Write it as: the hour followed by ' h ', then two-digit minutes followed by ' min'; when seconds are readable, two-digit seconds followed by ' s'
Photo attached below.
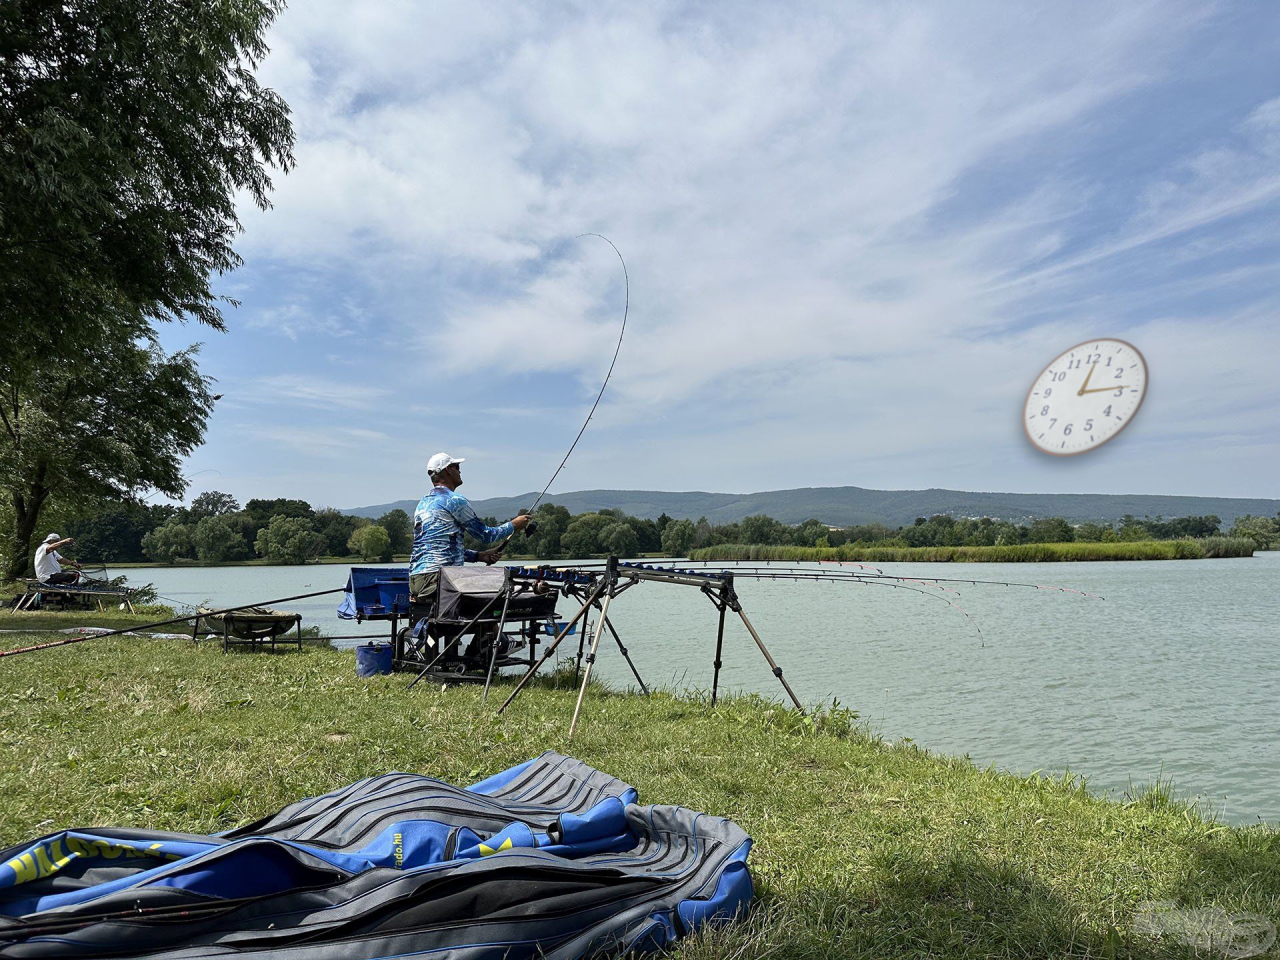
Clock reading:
12 h 14 min
